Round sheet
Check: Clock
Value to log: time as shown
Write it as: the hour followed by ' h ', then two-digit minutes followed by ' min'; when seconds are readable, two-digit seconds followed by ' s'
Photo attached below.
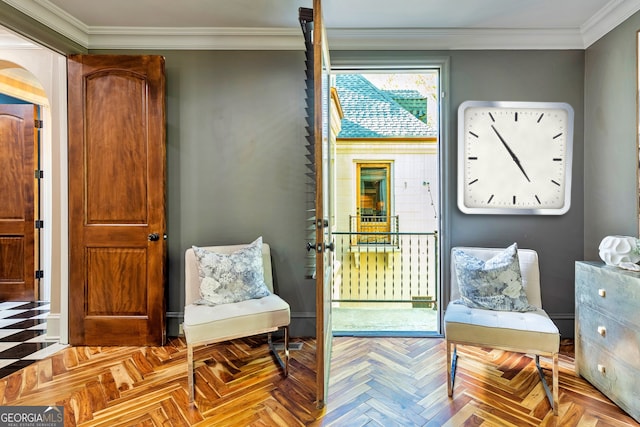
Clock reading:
4 h 54 min
